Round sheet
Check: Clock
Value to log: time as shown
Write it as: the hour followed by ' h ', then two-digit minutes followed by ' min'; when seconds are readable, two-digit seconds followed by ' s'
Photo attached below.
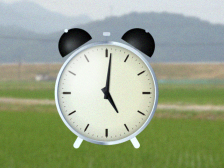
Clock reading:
5 h 01 min
